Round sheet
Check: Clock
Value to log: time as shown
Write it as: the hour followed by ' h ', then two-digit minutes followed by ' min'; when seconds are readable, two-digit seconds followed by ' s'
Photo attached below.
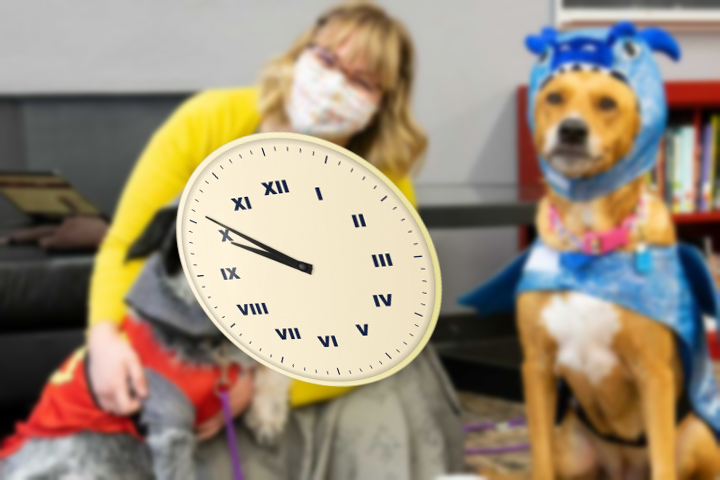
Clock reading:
9 h 51 min
